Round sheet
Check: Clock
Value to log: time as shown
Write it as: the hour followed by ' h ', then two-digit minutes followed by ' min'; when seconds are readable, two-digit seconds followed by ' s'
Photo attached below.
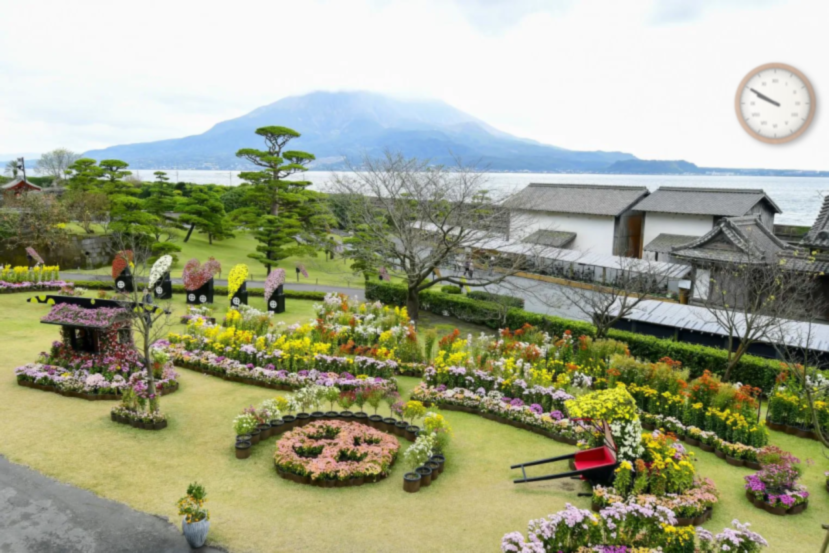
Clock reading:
9 h 50 min
